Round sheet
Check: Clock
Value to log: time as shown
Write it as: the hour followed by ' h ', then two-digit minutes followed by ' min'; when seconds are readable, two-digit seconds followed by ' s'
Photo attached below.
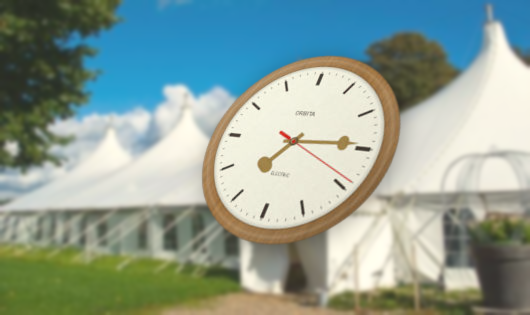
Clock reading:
7 h 14 min 19 s
